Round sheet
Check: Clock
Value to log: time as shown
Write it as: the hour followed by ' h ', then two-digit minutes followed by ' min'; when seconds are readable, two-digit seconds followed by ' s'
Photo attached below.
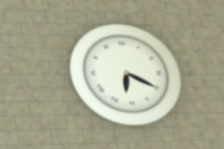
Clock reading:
6 h 20 min
